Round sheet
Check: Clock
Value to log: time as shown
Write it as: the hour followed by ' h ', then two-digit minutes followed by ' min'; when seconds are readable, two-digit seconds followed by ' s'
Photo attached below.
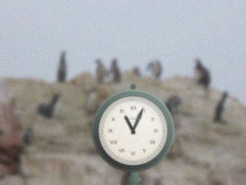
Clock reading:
11 h 04 min
